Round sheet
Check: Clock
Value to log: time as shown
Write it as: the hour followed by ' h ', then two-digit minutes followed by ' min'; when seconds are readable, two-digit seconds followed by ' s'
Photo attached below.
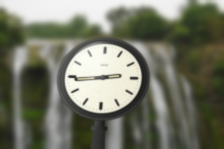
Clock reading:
2 h 44 min
